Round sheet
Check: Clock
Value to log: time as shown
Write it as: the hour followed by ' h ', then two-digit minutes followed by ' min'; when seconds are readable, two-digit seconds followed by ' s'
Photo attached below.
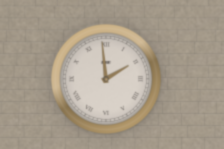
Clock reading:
1 h 59 min
